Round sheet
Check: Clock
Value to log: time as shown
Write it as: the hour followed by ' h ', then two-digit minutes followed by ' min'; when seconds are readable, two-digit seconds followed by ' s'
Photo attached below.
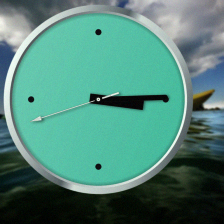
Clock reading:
3 h 14 min 42 s
